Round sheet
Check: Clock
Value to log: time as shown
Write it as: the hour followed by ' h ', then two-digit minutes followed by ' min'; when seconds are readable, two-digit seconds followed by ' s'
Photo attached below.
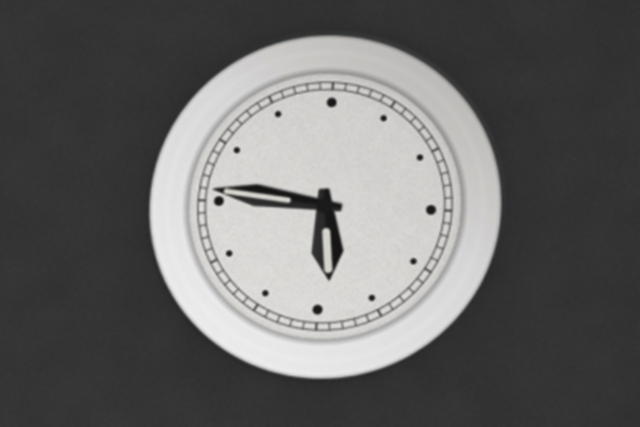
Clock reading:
5 h 46 min
